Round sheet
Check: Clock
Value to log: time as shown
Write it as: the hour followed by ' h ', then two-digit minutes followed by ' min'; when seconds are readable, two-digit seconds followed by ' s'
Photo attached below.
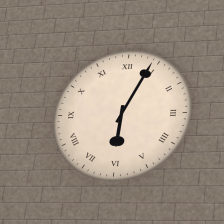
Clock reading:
6 h 04 min
